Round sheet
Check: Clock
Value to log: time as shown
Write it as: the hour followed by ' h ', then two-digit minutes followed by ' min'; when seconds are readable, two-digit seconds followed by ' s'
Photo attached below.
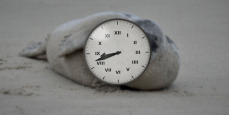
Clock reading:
8 h 42 min
